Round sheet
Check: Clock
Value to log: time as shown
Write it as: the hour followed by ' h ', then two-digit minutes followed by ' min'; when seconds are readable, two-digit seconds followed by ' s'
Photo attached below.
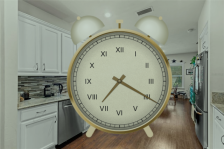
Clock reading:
7 h 20 min
